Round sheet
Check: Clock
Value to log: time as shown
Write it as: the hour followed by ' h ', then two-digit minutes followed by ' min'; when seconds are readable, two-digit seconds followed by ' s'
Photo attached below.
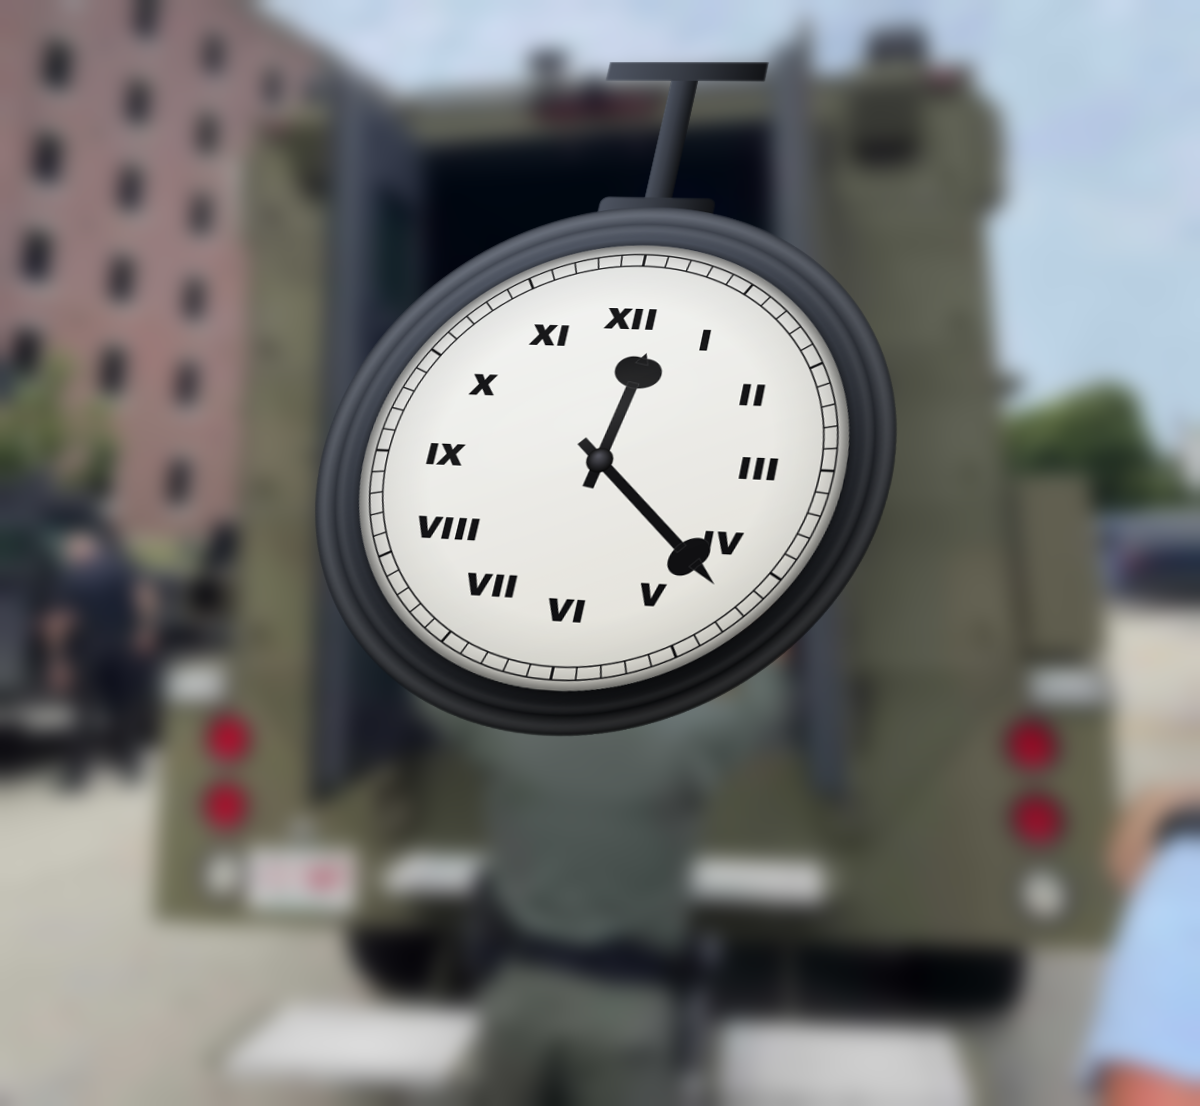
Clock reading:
12 h 22 min
